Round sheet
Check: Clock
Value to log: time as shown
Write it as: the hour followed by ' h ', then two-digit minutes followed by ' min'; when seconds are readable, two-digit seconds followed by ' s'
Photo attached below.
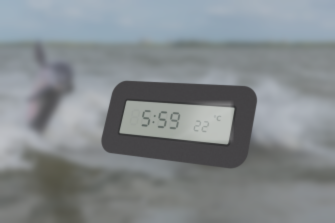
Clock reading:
5 h 59 min
